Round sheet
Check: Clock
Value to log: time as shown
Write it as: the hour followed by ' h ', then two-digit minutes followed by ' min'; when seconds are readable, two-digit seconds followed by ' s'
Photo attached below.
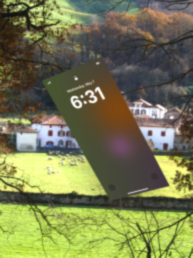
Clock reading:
6 h 31 min
